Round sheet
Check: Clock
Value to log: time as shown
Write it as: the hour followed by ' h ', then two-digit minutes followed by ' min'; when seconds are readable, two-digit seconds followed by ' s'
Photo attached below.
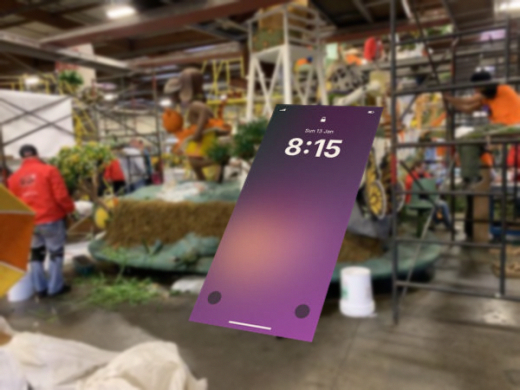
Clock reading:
8 h 15 min
